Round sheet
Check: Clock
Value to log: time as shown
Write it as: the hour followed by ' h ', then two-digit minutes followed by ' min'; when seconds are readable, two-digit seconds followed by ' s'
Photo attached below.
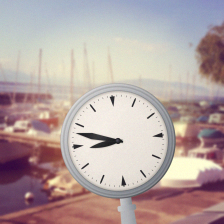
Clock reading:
8 h 48 min
